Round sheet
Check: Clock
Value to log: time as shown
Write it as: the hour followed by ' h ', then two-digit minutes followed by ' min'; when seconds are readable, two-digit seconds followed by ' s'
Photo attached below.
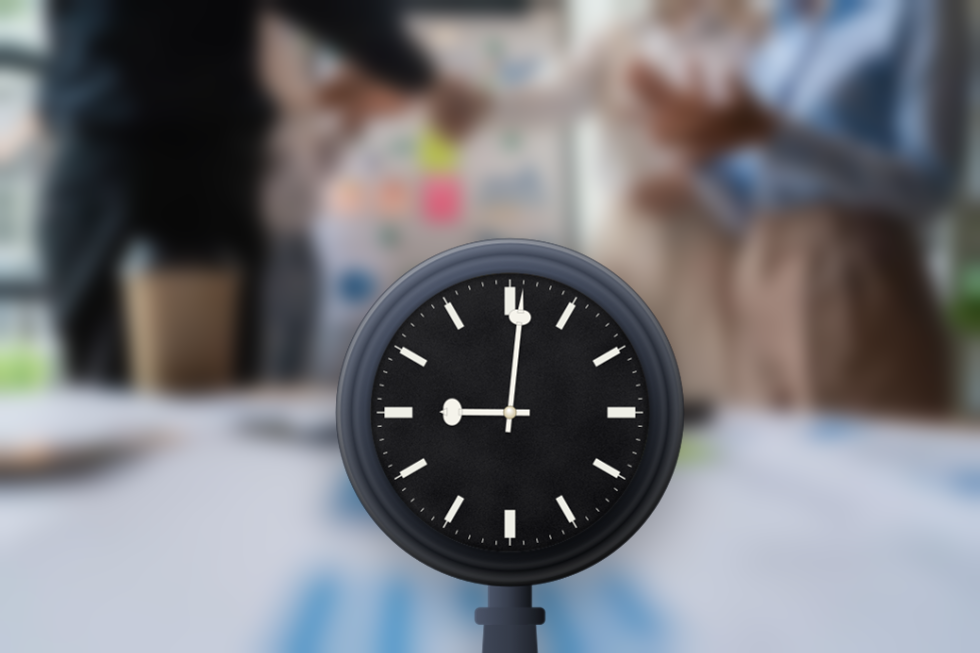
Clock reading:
9 h 01 min
